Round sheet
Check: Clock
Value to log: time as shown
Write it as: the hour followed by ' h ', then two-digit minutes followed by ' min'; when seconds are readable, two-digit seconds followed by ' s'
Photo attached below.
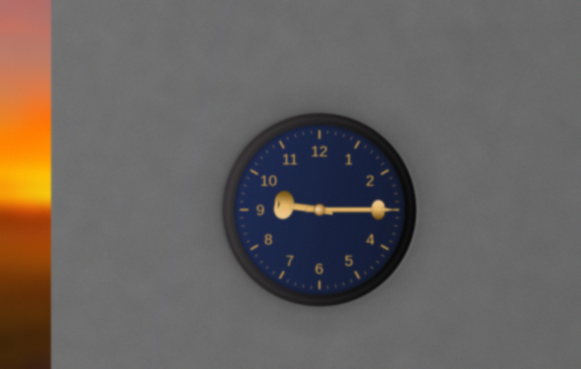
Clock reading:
9 h 15 min
